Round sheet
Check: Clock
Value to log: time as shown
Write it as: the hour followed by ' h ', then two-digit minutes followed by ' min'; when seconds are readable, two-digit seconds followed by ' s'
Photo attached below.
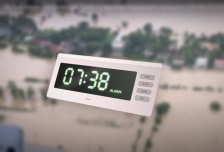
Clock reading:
7 h 38 min
